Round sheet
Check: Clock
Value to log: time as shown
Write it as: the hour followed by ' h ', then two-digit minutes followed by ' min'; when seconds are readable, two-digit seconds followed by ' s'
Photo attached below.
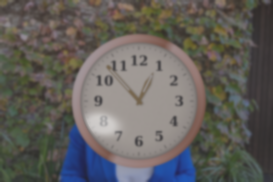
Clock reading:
12 h 53 min
